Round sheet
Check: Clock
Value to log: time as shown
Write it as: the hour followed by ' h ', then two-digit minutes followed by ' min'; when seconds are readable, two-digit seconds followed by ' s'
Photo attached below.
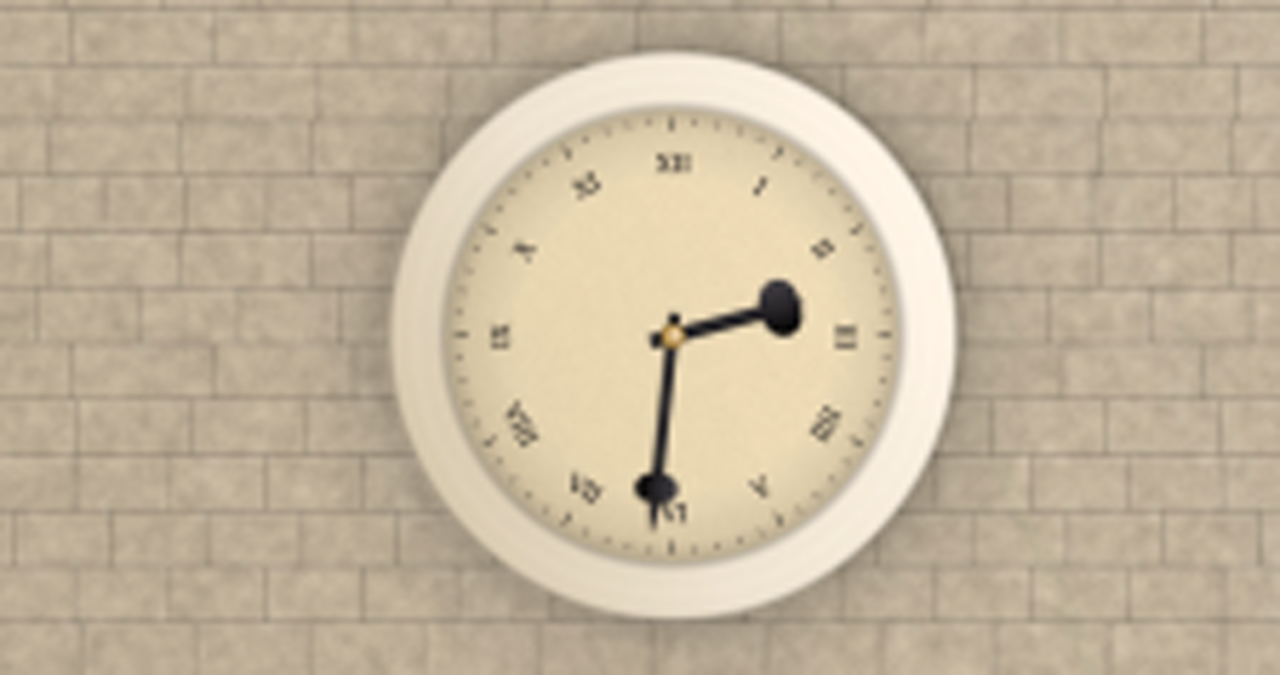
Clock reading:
2 h 31 min
